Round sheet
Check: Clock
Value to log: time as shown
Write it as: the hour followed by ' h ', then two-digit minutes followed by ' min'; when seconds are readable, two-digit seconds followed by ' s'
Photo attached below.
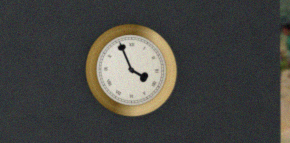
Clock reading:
3 h 56 min
